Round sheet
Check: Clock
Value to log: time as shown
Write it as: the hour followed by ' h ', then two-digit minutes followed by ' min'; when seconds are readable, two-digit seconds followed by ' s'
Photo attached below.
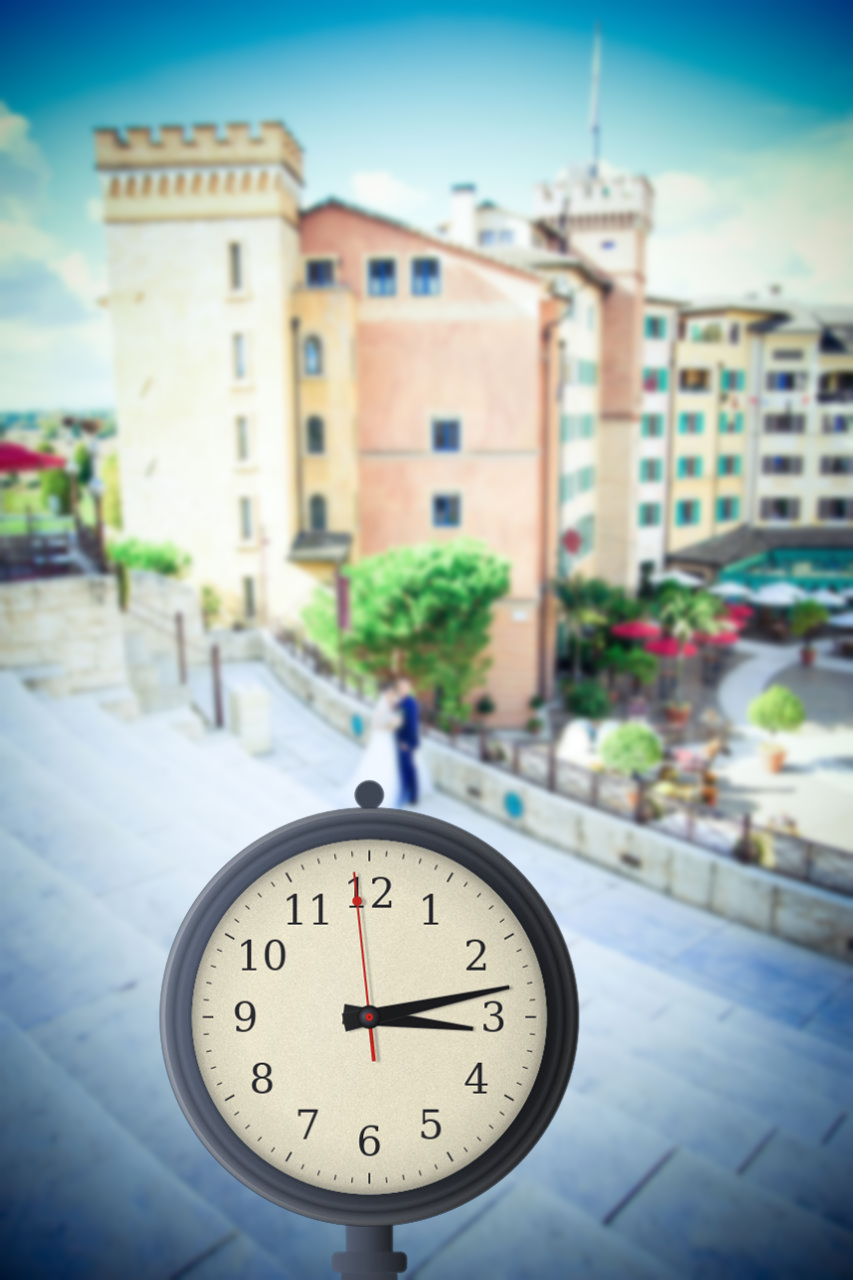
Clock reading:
3 h 12 min 59 s
